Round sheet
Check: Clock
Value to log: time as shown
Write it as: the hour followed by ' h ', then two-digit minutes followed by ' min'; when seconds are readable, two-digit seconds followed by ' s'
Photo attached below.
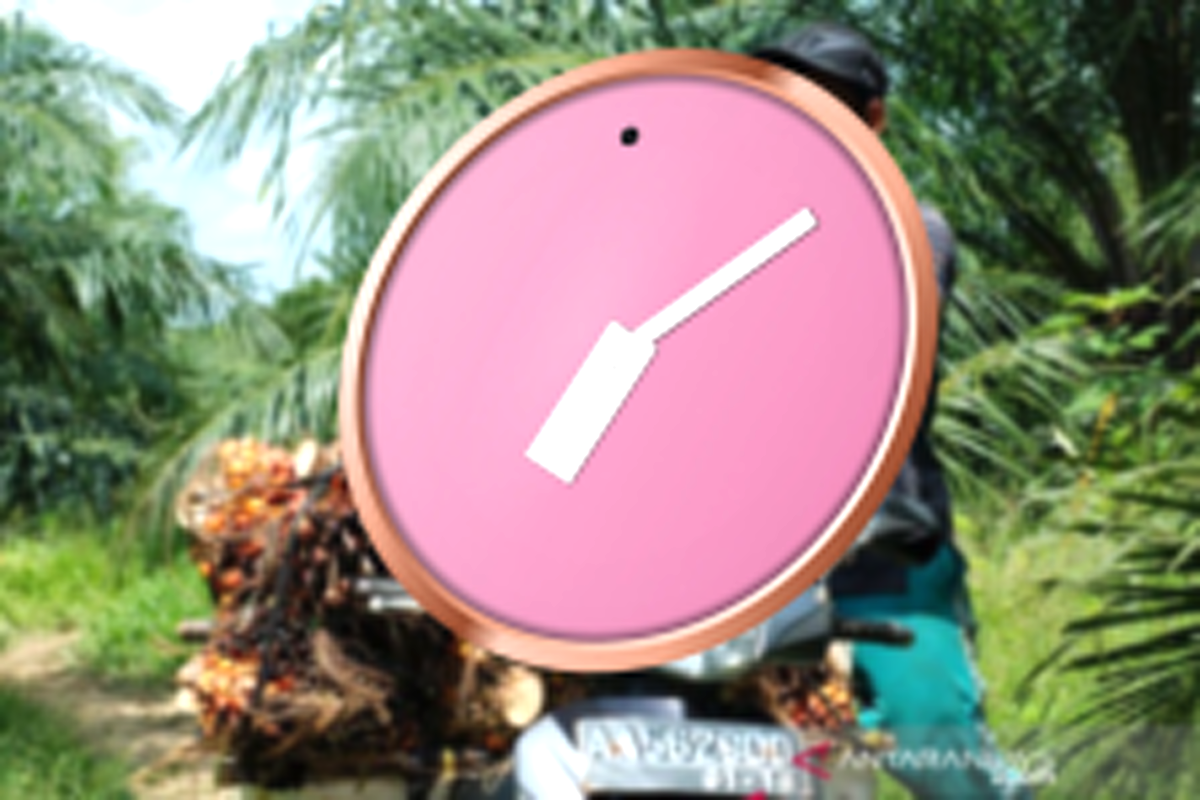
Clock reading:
7 h 10 min
